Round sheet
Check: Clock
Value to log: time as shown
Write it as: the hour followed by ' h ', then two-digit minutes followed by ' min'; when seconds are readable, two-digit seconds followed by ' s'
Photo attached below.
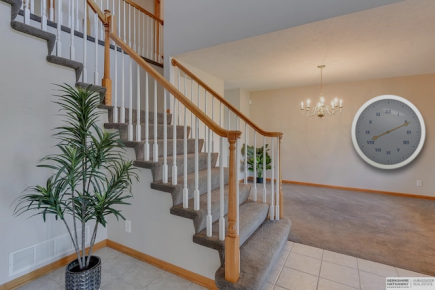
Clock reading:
8 h 11 min
